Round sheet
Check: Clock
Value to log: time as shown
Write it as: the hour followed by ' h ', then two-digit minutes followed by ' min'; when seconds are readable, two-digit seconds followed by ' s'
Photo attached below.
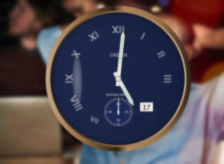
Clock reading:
5 h 01 min
